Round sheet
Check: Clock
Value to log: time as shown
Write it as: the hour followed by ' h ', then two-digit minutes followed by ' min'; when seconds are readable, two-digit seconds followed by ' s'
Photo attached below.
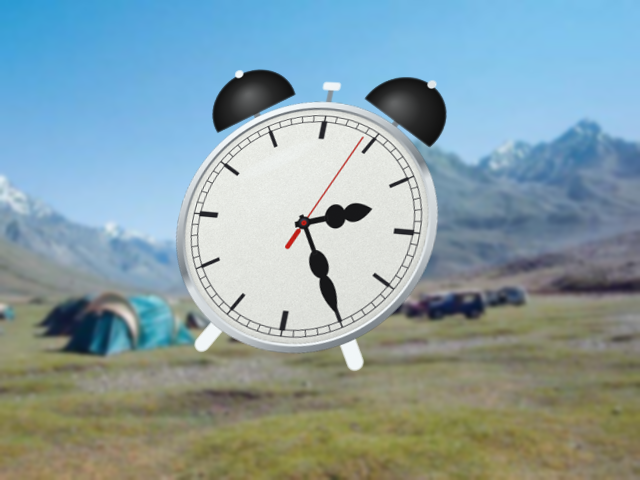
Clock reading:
2 h 25 min 04 s
